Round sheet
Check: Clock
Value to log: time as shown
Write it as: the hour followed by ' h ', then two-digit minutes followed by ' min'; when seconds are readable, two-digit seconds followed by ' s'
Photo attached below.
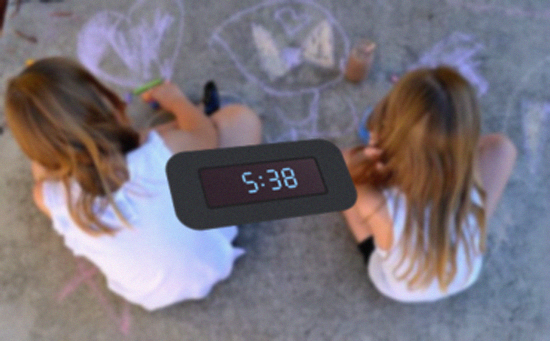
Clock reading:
5 h 38 min
